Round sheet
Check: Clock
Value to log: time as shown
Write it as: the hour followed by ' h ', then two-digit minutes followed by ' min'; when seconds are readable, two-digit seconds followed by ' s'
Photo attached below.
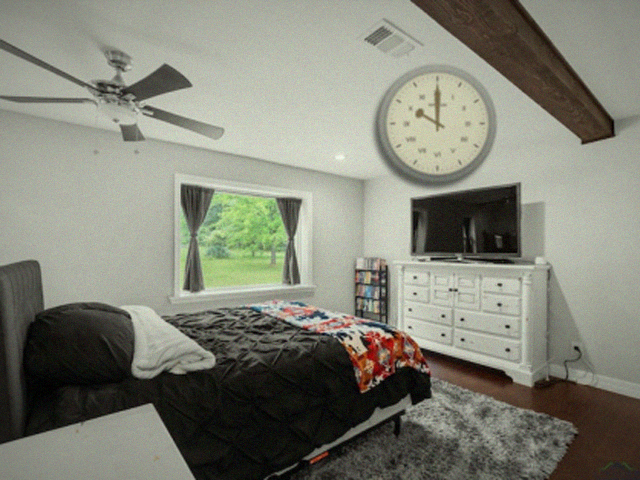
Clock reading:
10 h 00 min
